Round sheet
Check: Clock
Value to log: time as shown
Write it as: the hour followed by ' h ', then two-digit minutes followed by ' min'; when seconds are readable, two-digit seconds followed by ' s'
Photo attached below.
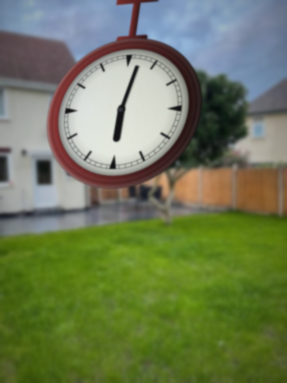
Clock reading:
6 h 02 min
